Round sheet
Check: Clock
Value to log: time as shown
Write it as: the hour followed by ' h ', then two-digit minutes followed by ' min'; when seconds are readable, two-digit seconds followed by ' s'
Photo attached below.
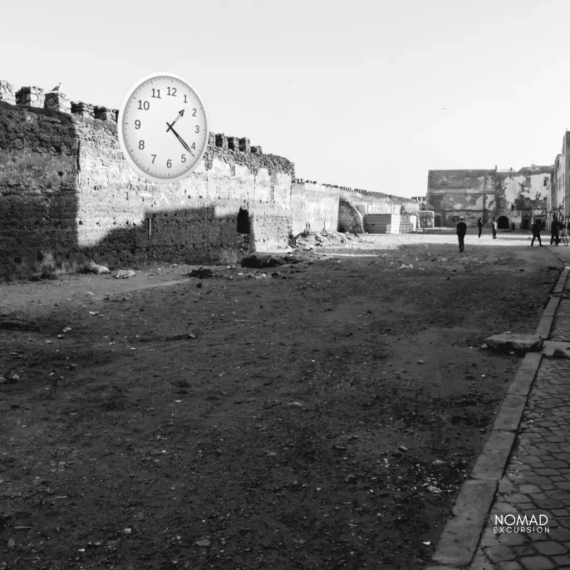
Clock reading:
1 h 22 min
